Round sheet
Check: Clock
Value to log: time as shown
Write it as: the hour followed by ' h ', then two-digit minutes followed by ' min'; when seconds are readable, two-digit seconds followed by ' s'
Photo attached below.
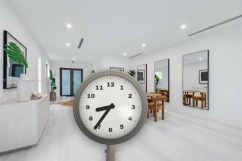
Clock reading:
8 h 36 min
